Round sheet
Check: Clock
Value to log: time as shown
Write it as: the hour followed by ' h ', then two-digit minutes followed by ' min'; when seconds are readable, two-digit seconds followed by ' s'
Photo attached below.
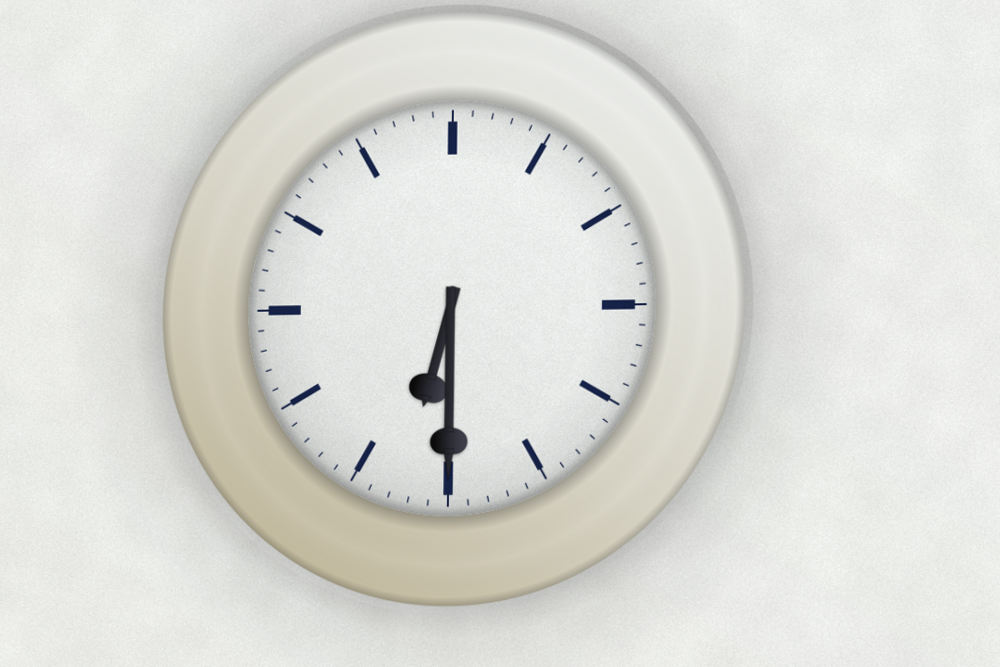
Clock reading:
6 h 30 min
